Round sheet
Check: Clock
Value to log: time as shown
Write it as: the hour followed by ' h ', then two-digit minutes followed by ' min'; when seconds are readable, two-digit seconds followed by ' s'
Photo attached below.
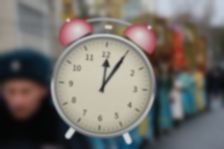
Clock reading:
12 h 05 min
